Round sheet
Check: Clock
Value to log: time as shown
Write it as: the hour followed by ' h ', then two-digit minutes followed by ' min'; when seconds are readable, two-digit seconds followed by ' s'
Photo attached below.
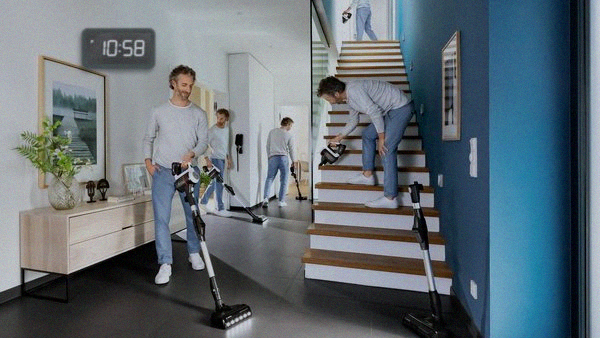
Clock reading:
10 h 58 min
